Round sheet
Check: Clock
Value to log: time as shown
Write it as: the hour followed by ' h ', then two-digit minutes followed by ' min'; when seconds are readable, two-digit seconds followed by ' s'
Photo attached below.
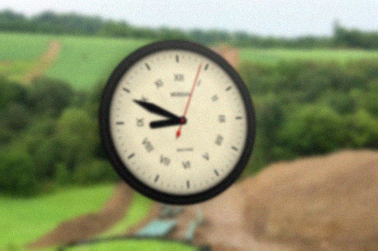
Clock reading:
8 h 49 min 04 s
